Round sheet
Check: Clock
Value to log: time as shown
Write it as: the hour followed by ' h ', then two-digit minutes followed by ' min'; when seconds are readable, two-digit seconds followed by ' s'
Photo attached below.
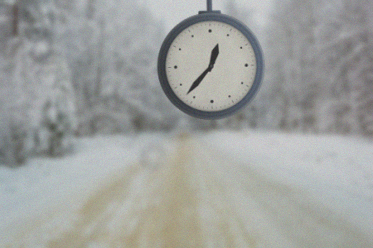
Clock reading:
12 h 37 min
